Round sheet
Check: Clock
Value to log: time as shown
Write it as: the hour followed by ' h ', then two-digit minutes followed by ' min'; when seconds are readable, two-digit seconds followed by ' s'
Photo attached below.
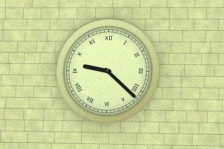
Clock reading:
9 h 22 min
